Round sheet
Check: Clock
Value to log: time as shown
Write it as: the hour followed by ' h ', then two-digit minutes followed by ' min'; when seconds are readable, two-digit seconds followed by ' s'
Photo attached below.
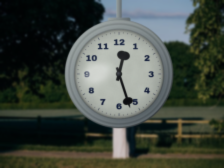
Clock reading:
12 h 27 min
